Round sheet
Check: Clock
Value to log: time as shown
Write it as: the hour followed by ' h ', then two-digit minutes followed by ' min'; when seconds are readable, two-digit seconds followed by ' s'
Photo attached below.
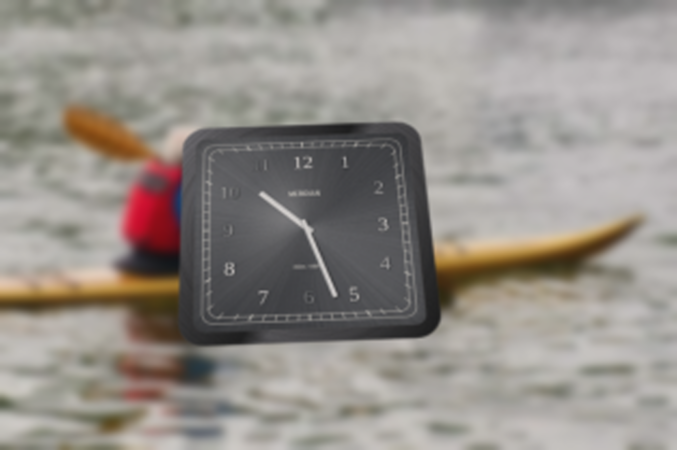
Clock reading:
10 h 27 min
